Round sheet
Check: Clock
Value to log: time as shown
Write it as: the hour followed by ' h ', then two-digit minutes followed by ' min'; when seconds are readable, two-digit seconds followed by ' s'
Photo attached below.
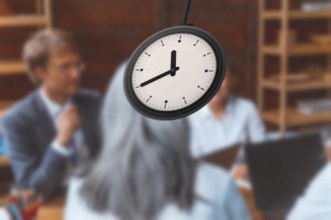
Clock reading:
11 h 40 min
